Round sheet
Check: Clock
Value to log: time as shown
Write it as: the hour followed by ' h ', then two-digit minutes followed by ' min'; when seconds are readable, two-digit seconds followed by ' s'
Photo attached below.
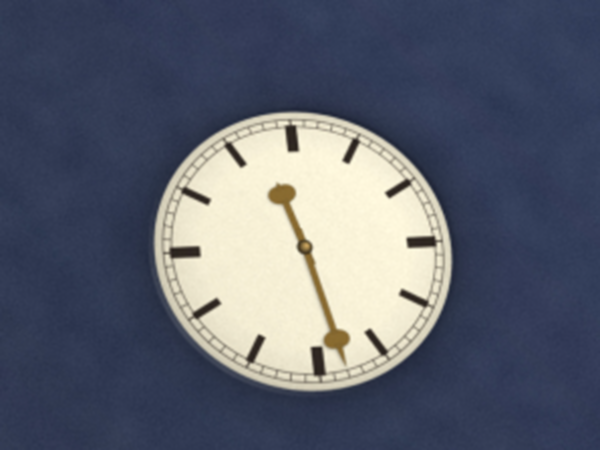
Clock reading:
11 h 28 min
